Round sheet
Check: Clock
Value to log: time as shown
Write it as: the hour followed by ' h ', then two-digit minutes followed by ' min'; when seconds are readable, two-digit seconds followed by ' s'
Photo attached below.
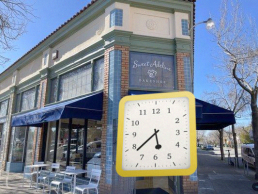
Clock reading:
5 h 38 min
